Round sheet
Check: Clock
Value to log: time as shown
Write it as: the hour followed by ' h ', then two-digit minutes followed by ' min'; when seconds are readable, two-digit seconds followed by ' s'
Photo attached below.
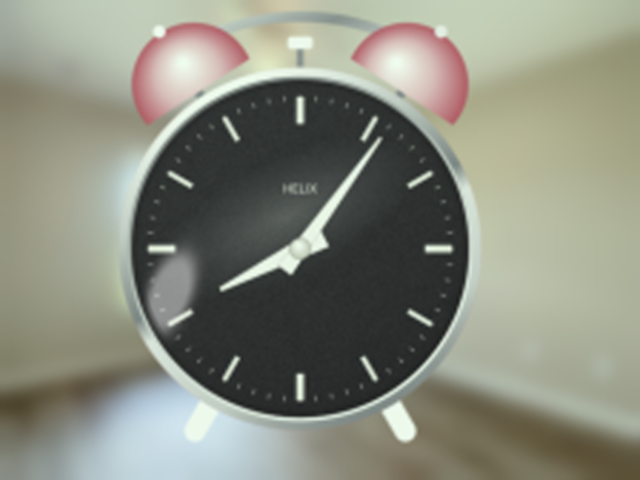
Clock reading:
8 h 06 min
